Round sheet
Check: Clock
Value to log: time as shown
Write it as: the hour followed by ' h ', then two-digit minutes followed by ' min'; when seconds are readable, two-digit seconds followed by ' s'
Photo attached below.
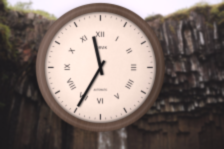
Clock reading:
11 h 35 min
